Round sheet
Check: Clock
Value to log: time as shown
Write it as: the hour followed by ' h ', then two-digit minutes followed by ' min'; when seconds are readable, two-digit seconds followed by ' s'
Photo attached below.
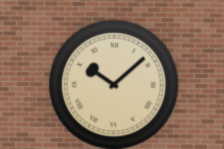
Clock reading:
10 h 08 min
